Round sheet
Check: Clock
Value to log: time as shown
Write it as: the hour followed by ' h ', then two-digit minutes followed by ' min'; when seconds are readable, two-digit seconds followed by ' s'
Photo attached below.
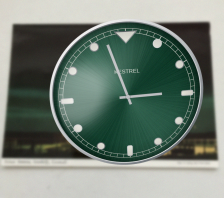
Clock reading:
2 h 57 min
